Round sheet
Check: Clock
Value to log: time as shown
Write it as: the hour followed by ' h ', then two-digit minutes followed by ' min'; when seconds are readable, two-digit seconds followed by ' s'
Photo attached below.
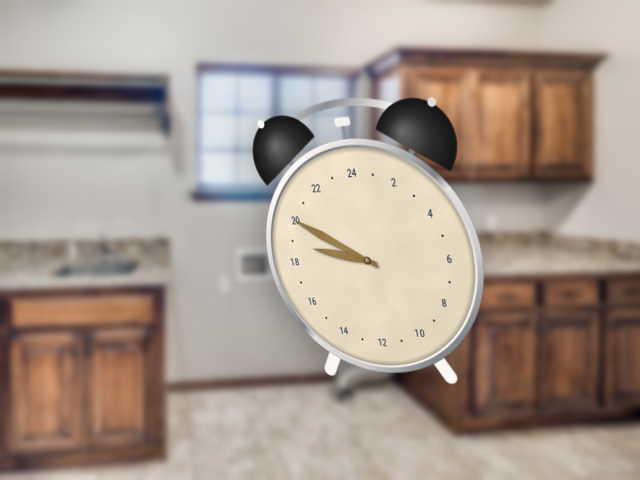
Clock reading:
18 h 50 min
